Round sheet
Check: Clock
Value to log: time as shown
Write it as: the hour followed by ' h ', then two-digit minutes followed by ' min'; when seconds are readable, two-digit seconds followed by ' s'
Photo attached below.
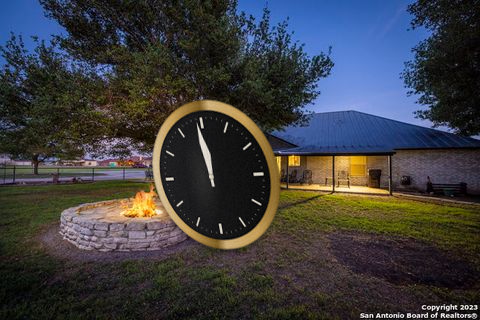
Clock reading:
11 h 59 min
